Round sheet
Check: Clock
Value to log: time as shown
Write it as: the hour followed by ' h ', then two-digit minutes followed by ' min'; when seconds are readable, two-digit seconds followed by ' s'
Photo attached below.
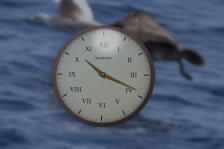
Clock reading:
10 h 19 min
